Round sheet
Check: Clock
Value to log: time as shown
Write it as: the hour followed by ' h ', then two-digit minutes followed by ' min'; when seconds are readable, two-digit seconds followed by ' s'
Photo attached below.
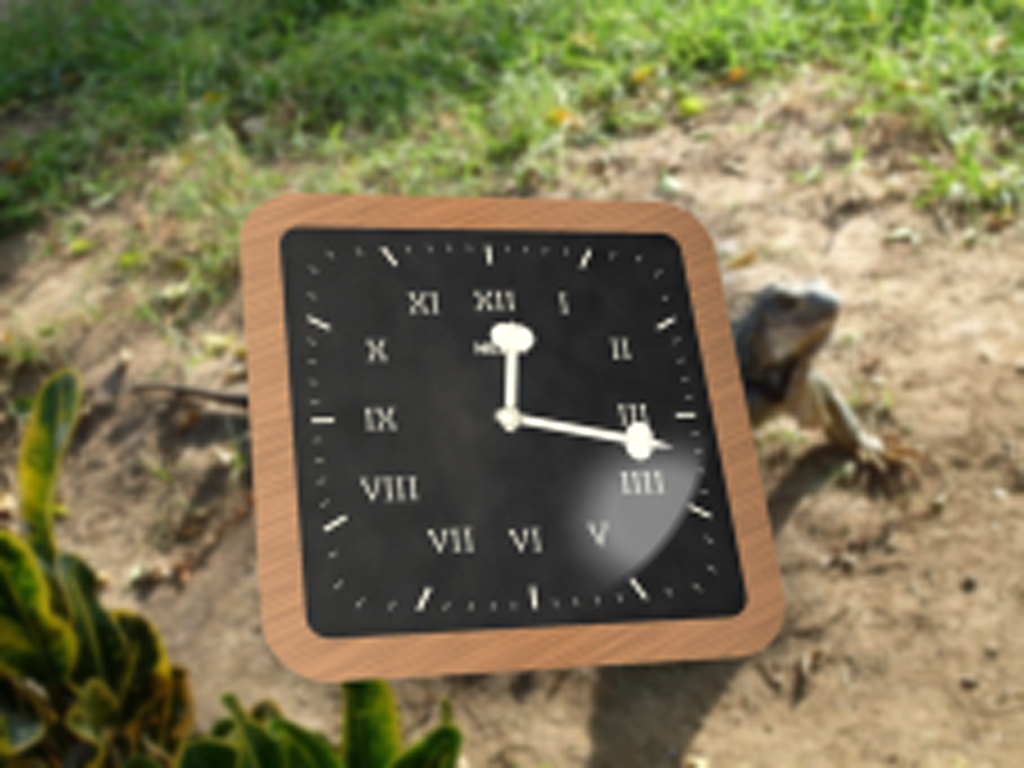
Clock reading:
12 h 17 min
